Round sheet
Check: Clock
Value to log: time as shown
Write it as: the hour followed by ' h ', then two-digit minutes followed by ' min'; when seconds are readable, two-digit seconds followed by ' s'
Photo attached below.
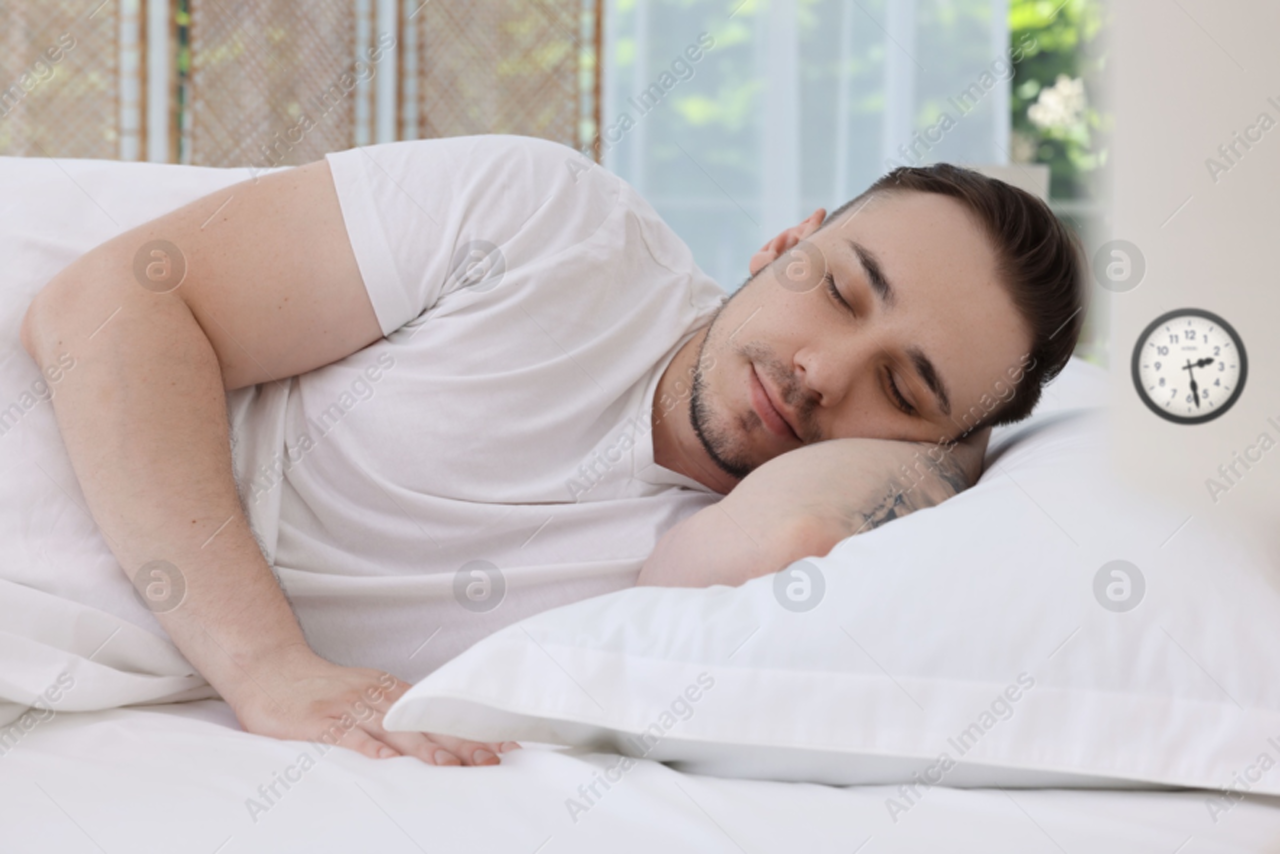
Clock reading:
2 h 28 min
